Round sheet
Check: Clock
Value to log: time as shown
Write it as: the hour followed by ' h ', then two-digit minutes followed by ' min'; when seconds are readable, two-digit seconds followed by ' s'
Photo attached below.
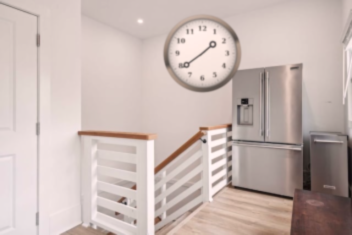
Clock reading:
1 h 39 min
